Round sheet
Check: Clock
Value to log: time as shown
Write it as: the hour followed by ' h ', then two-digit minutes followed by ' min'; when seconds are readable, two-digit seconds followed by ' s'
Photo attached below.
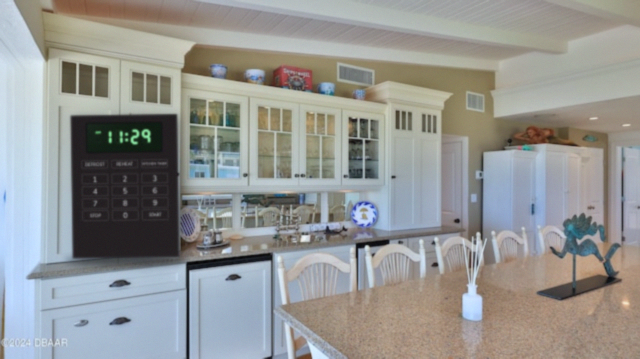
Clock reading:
11 h 29 min
